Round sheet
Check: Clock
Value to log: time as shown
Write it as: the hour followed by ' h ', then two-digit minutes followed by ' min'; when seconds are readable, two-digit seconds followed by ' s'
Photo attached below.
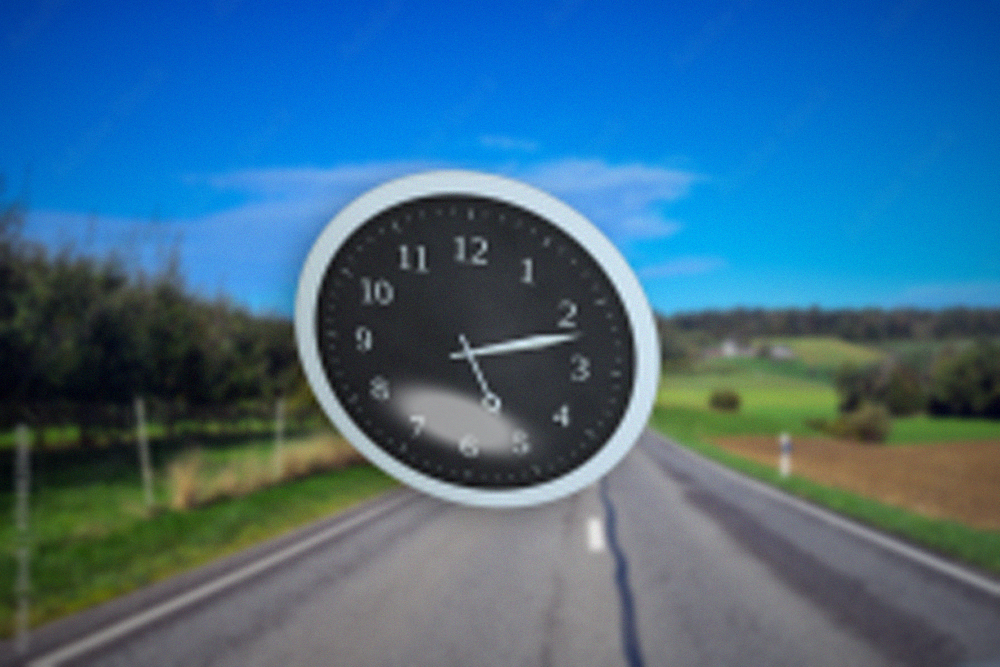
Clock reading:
5 h 12 min
